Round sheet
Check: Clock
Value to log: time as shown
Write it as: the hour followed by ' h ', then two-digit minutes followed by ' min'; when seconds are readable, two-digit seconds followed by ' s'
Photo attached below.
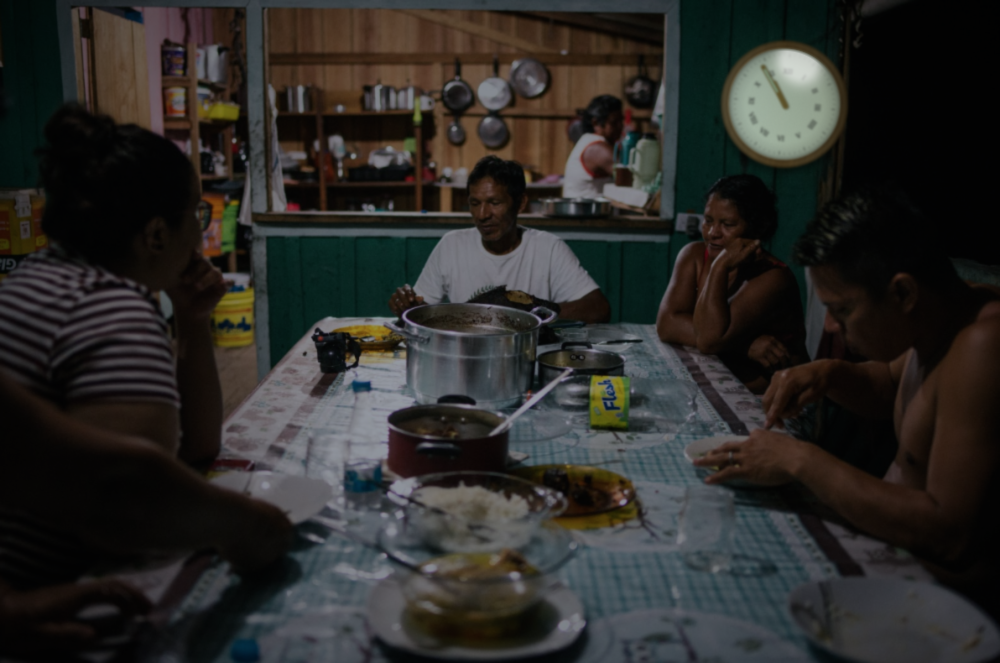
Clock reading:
10 h 54 min
